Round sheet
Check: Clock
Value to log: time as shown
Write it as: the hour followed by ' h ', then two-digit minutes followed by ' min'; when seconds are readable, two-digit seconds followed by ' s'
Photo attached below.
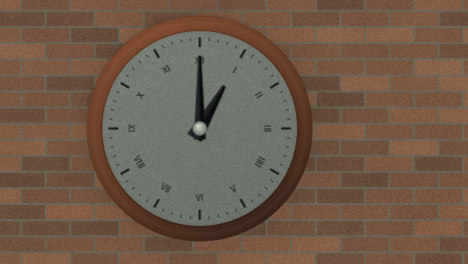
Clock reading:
1 h 00 min
